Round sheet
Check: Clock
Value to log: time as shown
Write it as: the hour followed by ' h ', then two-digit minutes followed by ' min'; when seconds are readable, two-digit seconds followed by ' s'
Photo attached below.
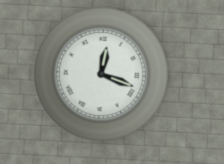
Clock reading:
12 h 18 min
